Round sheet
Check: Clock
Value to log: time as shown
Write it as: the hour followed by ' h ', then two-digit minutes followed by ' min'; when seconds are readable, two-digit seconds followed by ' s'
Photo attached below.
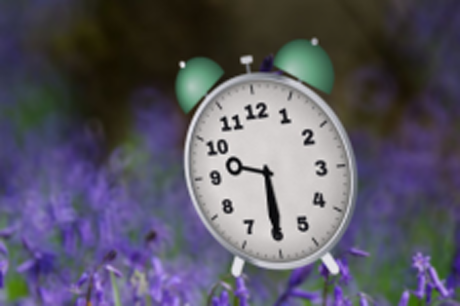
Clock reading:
9 h 30 min
